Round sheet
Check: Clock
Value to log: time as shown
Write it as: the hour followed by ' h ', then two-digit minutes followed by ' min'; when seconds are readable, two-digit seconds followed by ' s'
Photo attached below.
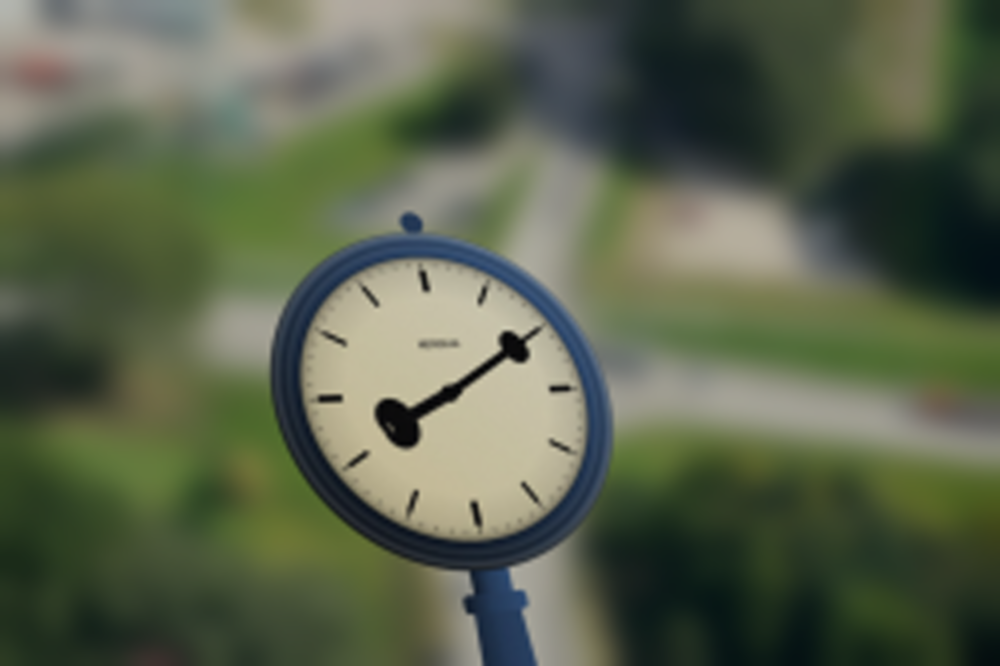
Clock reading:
8 h 10 min
